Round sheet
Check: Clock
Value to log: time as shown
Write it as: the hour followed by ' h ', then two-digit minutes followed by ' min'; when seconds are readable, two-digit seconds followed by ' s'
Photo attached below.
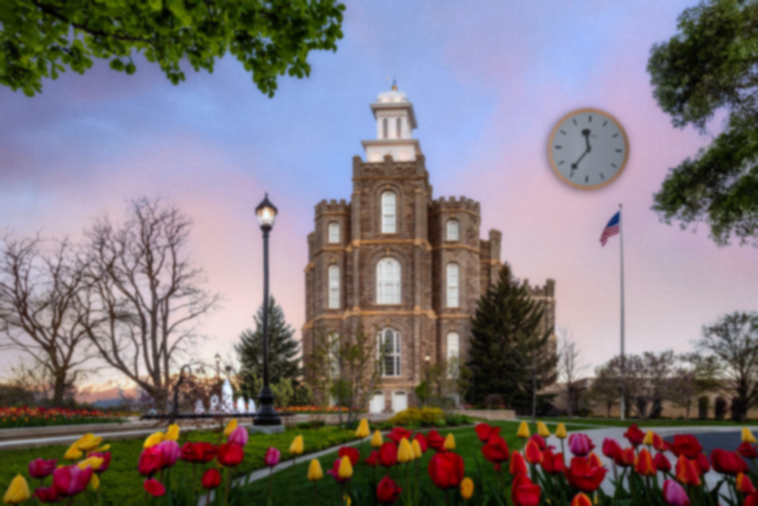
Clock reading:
11 h 36 min
